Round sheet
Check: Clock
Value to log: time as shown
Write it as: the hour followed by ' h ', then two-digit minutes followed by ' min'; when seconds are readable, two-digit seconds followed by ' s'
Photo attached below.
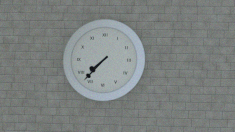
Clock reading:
7 h 37 min
